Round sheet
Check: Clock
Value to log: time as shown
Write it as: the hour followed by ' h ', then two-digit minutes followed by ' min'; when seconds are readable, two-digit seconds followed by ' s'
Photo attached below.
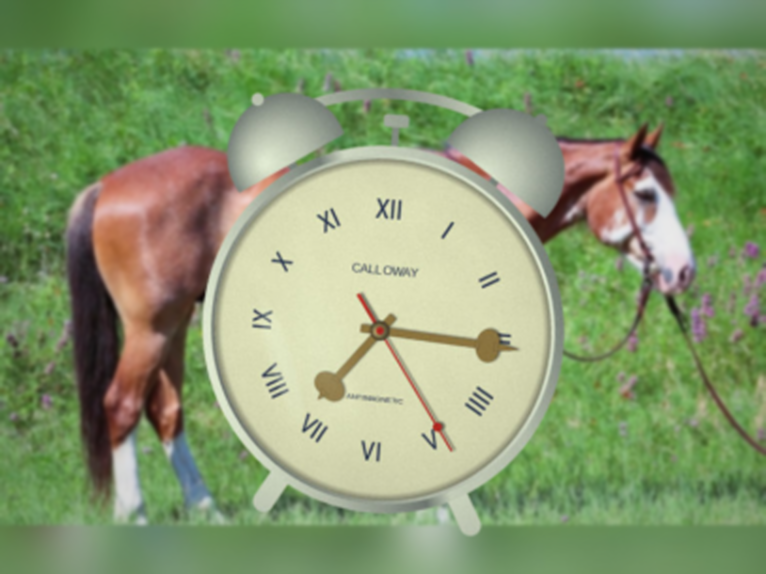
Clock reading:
7 h 15 min 24 s
